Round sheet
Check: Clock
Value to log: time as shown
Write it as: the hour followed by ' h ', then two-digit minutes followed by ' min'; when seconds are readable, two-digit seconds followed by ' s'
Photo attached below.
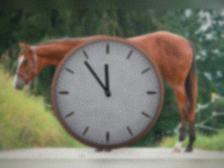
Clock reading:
11 h 54 min
